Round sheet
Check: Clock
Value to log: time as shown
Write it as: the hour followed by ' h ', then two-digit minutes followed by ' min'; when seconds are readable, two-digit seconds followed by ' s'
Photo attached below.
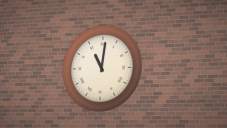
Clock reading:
11 h 01 min
